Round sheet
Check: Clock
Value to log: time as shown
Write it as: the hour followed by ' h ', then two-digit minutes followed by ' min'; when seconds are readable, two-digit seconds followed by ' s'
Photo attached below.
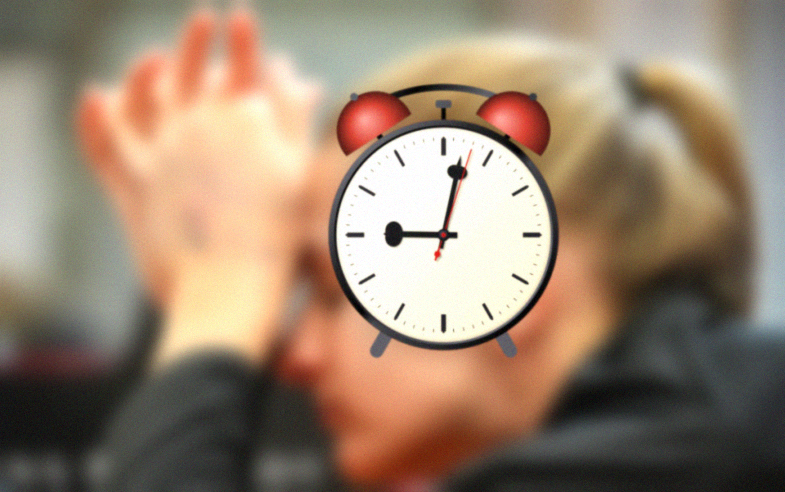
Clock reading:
9 h 02 min 03 s
